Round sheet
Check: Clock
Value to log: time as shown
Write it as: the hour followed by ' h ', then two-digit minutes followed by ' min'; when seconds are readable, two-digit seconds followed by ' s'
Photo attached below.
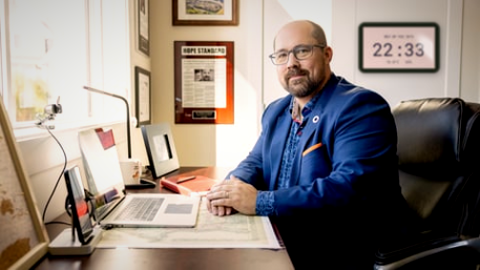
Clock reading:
22 h 33 min
